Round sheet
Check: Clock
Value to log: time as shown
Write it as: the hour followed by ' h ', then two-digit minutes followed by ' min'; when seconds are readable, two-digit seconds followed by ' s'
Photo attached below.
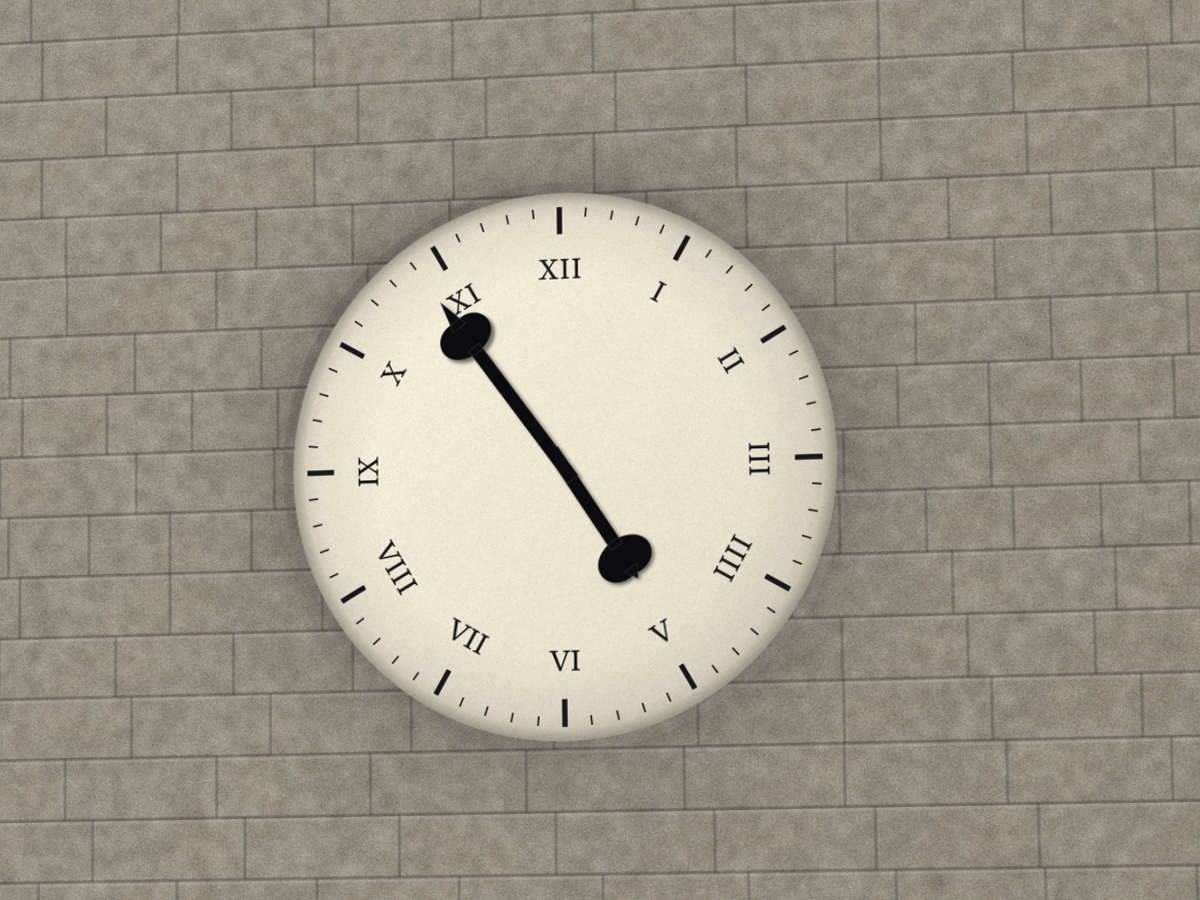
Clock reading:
4 h 54 min
